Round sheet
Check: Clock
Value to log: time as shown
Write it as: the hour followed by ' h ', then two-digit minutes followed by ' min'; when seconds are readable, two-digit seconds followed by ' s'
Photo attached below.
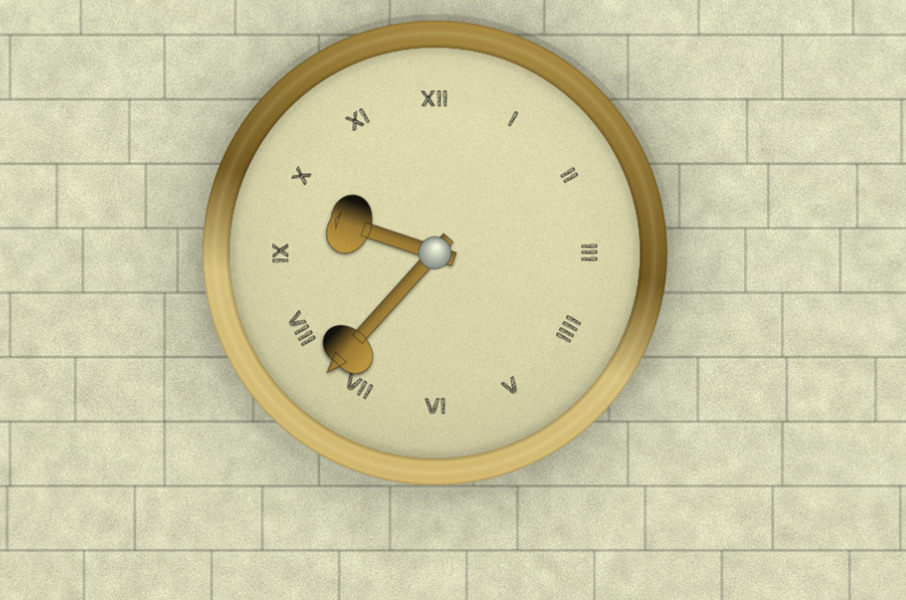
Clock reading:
9 h 37 min
